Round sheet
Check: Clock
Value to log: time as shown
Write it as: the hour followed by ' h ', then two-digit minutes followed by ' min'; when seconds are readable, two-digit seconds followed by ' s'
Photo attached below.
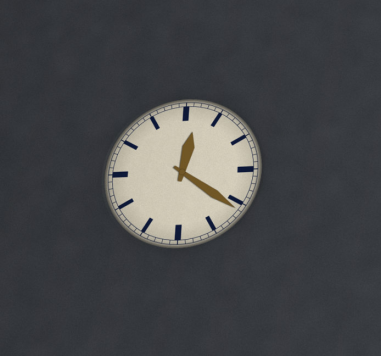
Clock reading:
12 h 21 min
